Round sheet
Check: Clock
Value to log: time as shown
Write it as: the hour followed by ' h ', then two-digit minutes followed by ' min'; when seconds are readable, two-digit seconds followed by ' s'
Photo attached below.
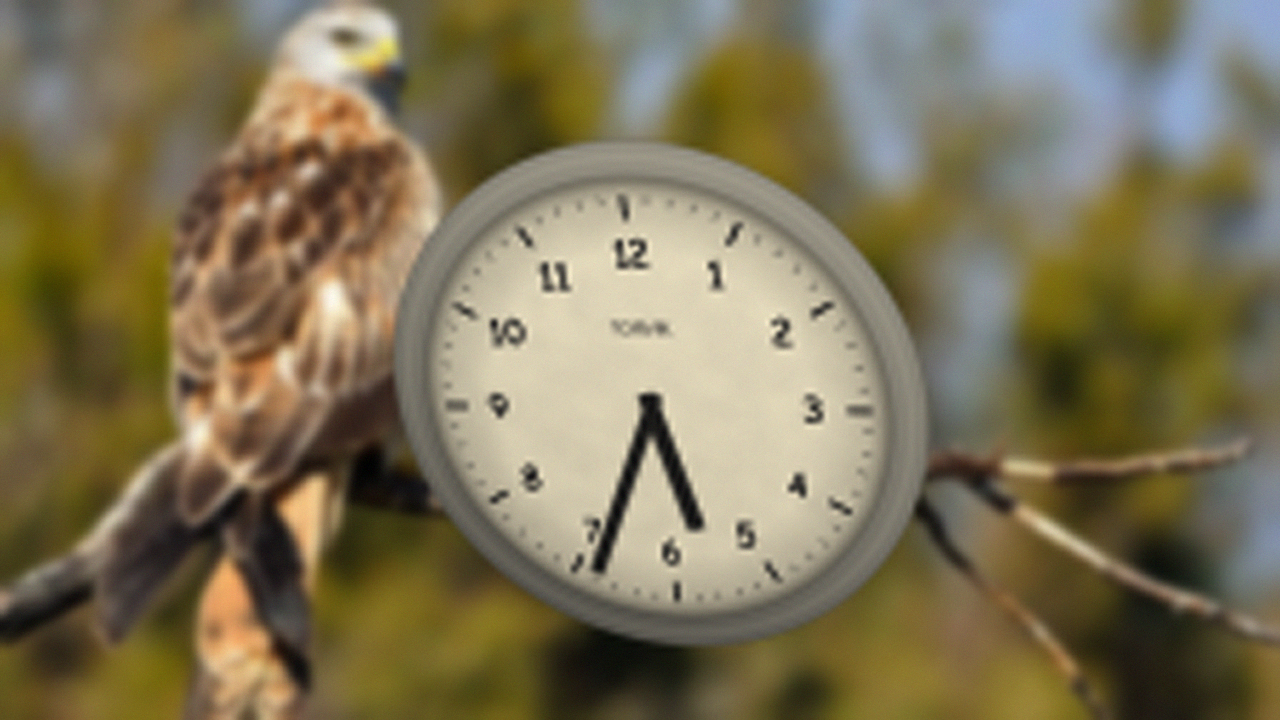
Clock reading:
5 h 34 min
